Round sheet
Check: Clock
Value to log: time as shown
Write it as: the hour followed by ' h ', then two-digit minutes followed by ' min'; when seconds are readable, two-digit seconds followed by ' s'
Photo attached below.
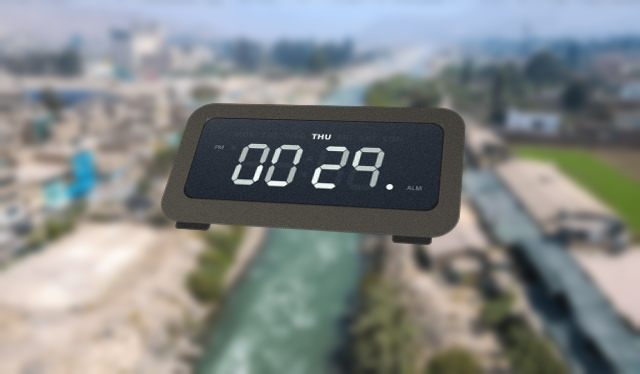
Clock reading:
0 h 29 min
